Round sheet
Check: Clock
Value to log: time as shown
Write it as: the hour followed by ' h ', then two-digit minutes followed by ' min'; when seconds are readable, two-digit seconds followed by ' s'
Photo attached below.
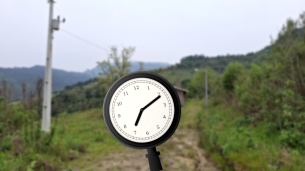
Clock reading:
7 h 11 min
